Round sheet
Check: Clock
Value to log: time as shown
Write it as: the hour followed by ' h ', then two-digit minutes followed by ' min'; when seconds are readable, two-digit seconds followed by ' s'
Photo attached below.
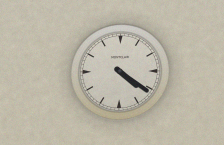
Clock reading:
4 h 21 min
